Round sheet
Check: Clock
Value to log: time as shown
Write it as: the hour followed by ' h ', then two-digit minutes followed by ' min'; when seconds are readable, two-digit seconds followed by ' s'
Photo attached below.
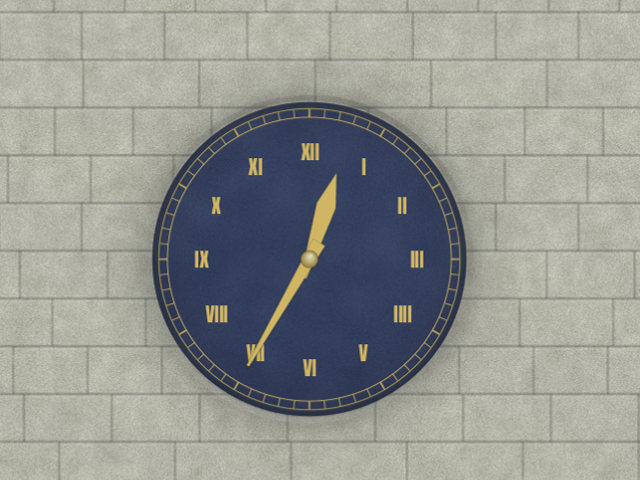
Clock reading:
12 h 35 min
